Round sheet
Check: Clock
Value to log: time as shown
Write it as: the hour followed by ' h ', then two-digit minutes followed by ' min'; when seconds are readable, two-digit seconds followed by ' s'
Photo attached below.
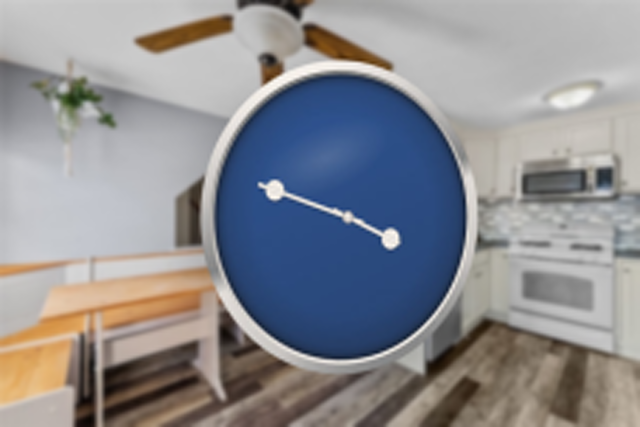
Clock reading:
3 h 48 min
